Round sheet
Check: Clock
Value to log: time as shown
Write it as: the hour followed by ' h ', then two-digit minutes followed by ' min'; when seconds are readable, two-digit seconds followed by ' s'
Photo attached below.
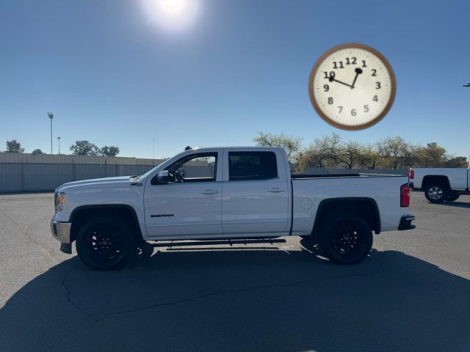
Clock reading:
12 h 49 min
